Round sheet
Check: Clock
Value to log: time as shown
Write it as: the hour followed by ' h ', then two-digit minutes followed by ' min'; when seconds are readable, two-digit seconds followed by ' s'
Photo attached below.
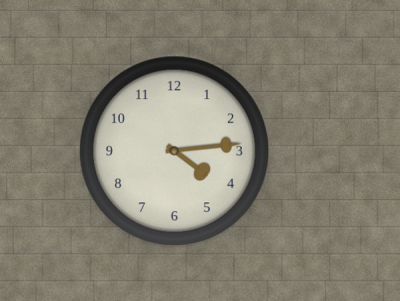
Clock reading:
4 h 14 min
